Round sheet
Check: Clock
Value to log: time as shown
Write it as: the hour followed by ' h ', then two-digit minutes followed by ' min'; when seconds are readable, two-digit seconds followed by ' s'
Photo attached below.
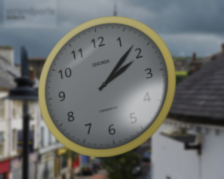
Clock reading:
2 h 08 min
